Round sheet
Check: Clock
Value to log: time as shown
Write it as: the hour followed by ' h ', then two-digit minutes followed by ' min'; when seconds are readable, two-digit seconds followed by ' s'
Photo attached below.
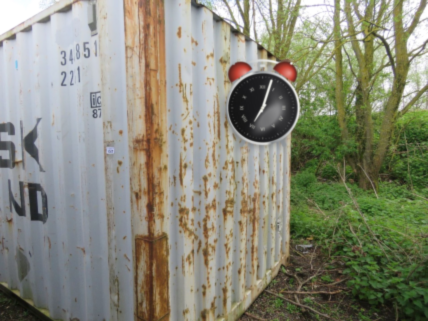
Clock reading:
7 h 03 min
